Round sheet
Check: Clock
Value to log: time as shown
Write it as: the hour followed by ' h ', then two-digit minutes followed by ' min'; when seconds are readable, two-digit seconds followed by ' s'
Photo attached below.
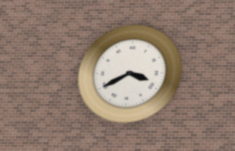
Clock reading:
3 h 40 min
